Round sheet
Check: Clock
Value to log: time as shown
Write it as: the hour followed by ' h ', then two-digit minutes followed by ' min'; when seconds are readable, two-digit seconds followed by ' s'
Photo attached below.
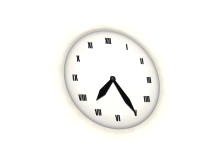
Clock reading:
7 h 25 min
